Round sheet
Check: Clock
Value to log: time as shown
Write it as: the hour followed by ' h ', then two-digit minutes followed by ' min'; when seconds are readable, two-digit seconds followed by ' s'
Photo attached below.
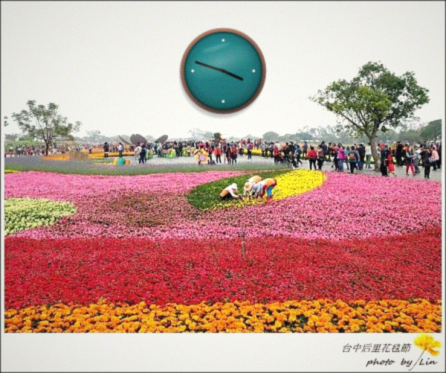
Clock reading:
3 h 48 min
